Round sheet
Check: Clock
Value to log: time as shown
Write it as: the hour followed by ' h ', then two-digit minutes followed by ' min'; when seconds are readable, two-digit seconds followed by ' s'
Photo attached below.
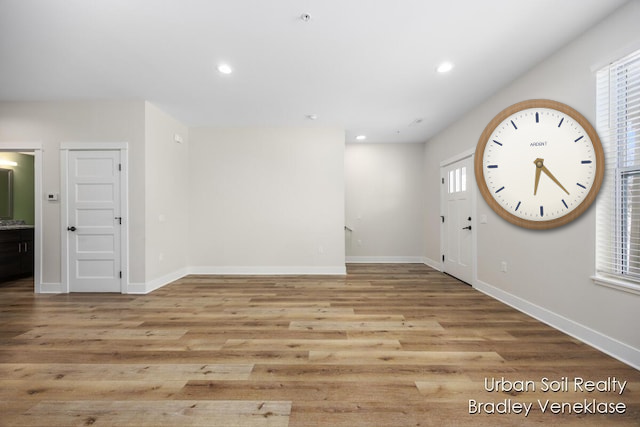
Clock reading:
6 h 23 min
